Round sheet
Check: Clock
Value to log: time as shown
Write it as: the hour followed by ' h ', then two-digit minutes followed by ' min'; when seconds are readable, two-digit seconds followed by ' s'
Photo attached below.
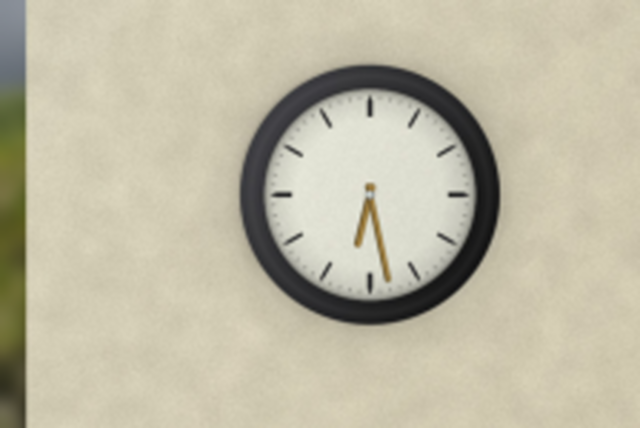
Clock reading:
6 h 28 min
